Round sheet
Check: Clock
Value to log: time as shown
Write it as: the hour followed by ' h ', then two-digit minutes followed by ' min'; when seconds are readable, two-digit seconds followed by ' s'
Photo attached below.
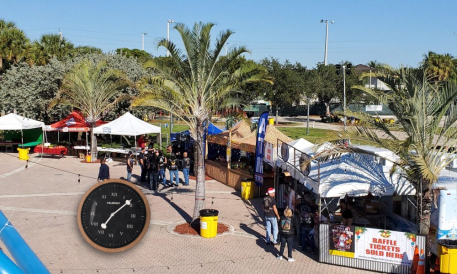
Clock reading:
7 h 08 min
